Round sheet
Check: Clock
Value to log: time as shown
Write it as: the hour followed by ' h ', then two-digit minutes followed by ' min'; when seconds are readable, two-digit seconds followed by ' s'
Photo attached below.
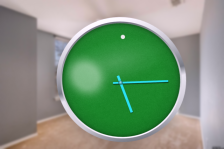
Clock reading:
5 h 14 min
